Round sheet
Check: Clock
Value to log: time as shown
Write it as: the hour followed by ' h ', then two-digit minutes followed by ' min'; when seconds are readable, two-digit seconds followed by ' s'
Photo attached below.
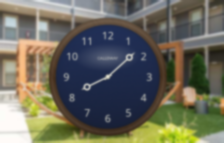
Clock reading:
8 h 08 min
